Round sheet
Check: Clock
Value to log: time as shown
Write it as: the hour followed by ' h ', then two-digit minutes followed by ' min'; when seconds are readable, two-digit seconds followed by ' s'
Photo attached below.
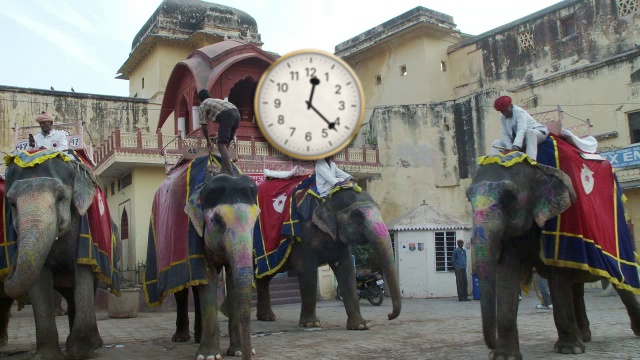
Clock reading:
12 h 22 min
